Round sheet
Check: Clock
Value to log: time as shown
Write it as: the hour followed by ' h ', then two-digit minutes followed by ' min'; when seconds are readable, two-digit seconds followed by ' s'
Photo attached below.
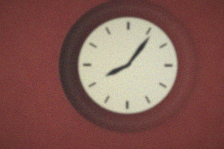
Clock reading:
8 h 06 min
